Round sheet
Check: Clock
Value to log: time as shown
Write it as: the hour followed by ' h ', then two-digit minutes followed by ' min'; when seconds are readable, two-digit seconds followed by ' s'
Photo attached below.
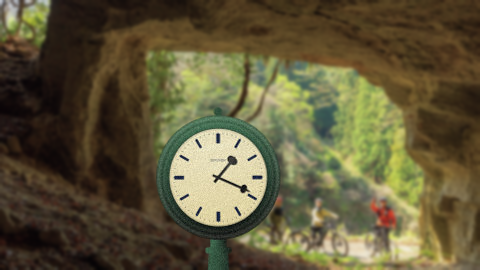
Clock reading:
1 h 19 min
